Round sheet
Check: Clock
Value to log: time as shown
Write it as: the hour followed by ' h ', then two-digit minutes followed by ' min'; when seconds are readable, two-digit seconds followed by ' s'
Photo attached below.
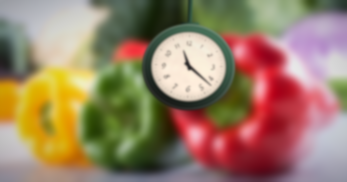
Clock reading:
11 h 22 min
